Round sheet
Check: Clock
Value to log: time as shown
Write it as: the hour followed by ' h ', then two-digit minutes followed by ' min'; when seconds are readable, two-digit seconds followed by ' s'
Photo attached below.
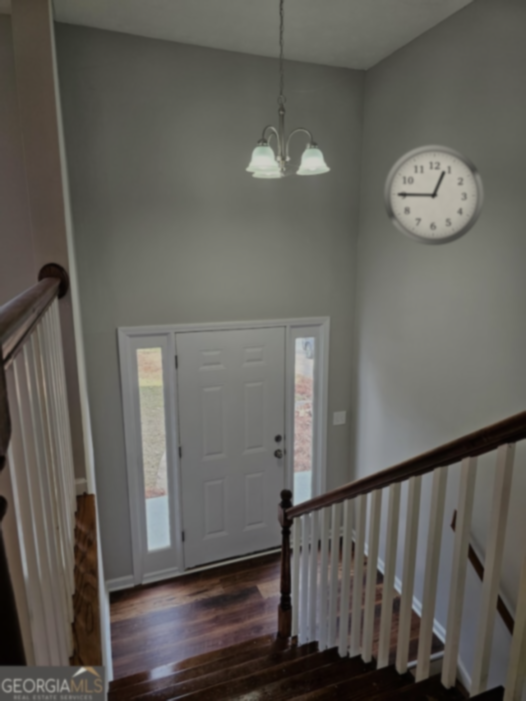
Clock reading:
12 h 45 min
